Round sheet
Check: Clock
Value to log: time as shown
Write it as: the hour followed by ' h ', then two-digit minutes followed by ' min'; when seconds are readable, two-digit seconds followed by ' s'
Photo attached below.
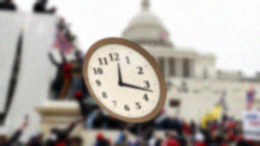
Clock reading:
12 h 17 min
